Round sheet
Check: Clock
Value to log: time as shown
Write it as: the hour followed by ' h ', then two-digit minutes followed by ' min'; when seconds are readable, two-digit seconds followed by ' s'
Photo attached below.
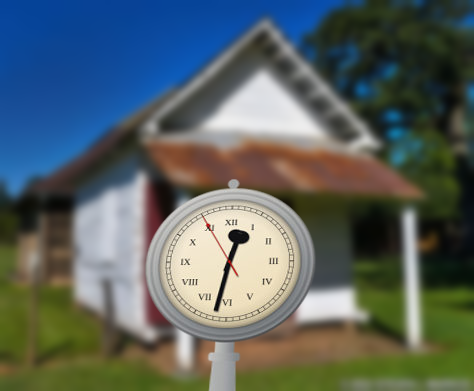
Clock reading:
12 h 31 min 55 s
